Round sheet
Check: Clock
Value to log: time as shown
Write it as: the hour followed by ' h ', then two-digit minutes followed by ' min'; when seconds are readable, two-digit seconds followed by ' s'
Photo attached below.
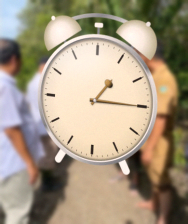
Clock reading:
1 h 15 min
